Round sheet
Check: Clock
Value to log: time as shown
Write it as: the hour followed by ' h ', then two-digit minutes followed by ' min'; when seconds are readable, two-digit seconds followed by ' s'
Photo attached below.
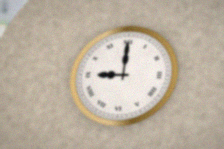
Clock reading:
9 h 00 min
